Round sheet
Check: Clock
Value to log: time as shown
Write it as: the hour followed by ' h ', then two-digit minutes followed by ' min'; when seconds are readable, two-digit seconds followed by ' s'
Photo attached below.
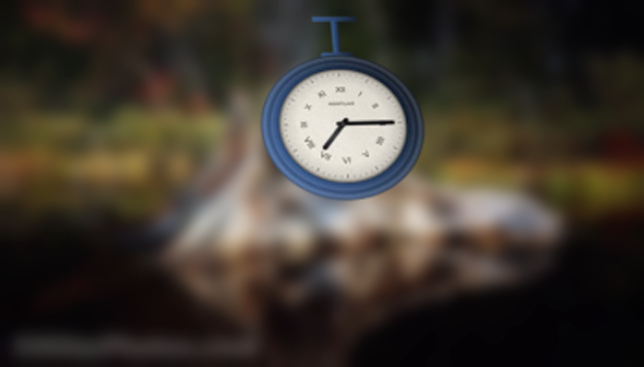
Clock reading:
7 h 15 min
